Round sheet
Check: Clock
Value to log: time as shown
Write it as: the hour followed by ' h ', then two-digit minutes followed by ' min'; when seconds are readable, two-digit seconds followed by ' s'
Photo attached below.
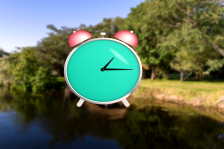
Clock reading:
1 h 15 min
